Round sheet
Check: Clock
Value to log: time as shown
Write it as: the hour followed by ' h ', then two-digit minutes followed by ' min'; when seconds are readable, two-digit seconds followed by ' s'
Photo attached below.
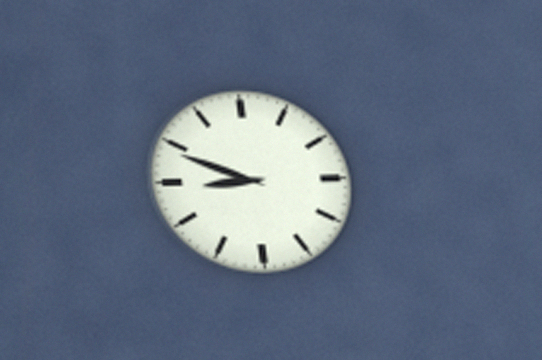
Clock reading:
8 h 49 min
